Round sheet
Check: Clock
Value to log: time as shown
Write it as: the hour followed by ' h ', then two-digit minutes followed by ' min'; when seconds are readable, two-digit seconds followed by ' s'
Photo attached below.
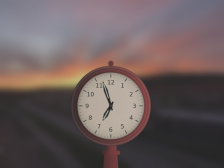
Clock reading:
6 h 57 min
